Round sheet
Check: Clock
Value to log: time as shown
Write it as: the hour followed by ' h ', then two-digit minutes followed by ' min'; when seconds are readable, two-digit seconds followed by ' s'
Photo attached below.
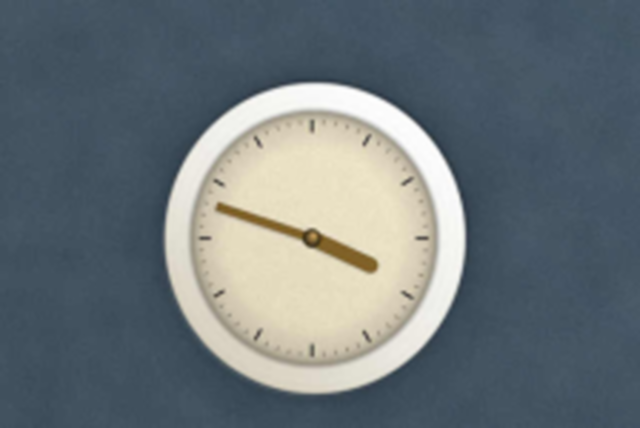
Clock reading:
3 h 48 min
